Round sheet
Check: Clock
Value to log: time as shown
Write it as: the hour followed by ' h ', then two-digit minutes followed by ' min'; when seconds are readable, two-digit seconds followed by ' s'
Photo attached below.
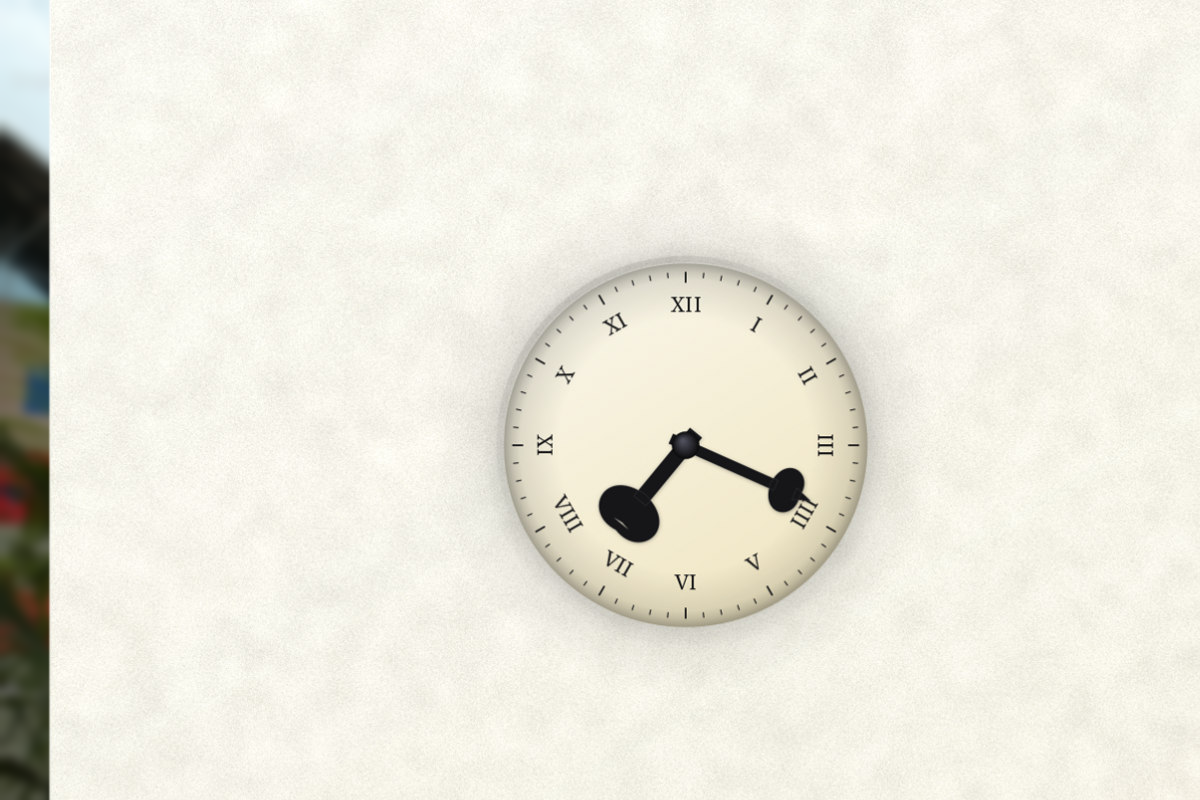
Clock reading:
7 h 19 min
